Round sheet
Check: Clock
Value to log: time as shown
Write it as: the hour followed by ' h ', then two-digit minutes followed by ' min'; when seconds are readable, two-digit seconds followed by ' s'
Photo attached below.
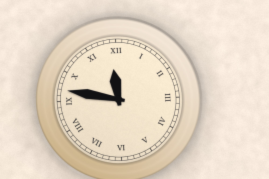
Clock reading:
11 h 47 min
